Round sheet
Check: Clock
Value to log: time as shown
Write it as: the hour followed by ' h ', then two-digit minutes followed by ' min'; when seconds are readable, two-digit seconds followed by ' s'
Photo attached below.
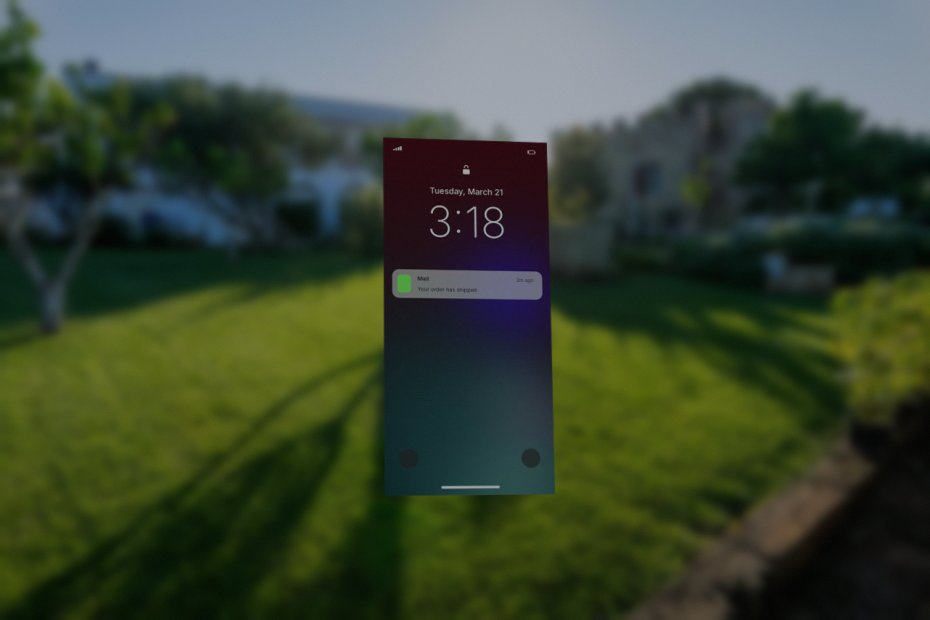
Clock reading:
3 h 18 min
